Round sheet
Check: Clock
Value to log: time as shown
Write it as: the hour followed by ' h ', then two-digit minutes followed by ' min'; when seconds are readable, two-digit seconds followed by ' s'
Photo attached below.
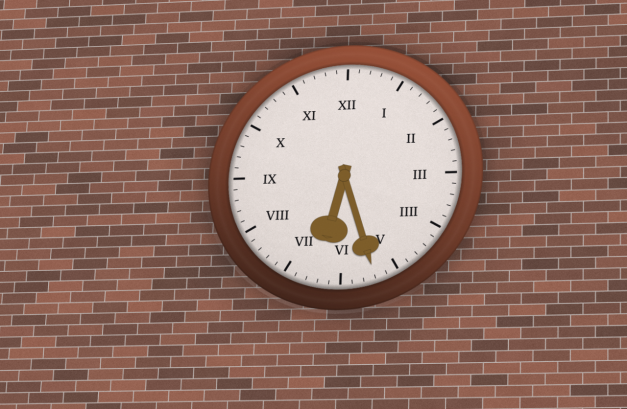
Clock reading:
6 h 27 min
